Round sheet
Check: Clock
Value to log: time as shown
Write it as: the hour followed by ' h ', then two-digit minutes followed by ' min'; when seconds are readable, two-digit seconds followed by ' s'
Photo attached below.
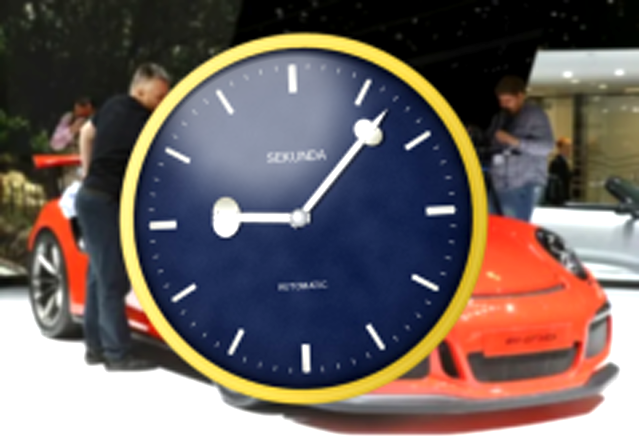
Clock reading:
9 h 07 min
